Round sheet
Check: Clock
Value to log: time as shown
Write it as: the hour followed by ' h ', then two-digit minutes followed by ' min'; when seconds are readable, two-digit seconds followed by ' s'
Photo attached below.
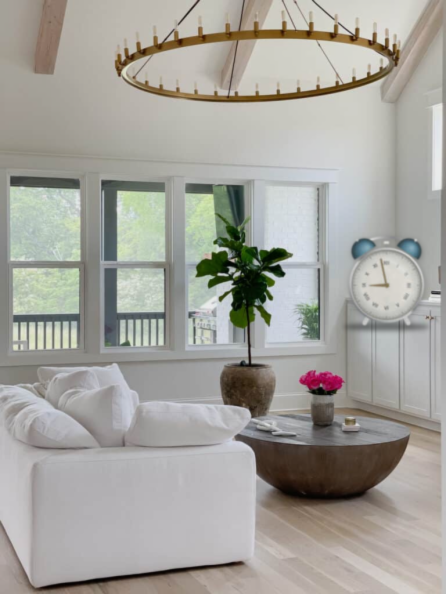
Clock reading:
8 h 58 min
